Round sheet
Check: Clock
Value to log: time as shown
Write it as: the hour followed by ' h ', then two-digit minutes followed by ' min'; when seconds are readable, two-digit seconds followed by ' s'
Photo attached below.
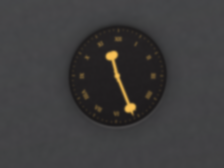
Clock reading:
11 h 26 min
